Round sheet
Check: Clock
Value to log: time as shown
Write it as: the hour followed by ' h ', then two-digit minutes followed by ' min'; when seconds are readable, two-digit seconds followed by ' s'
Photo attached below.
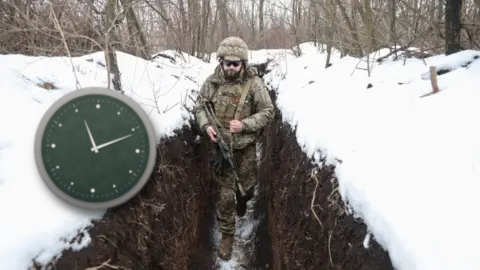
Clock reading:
11 h 11 min
